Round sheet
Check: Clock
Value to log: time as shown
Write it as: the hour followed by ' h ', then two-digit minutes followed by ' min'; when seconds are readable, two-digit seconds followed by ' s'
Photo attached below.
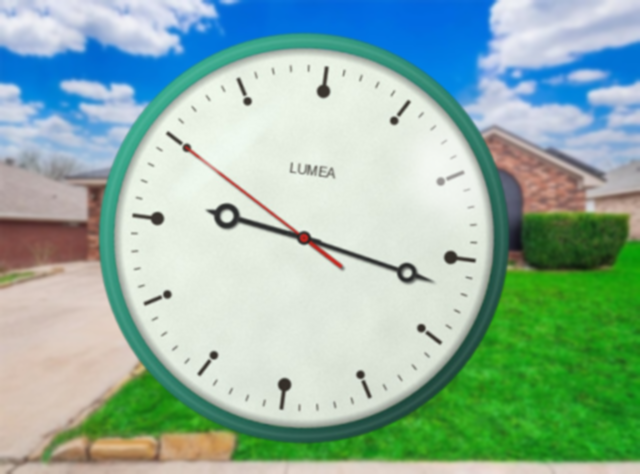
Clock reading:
9 h 16 min 50 s
